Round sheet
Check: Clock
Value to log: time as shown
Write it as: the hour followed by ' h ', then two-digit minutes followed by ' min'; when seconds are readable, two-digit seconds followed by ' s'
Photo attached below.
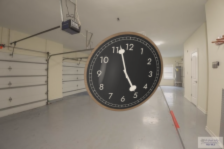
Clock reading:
4 h 57 min
